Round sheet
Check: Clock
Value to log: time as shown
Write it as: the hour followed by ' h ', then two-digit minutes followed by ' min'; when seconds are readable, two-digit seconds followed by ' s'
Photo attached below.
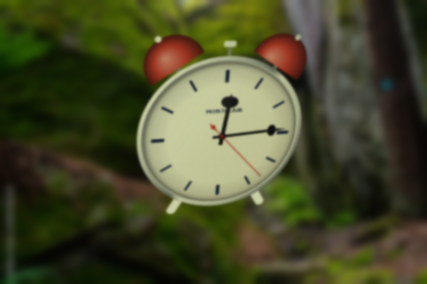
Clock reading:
12 h 14 min 23 s
